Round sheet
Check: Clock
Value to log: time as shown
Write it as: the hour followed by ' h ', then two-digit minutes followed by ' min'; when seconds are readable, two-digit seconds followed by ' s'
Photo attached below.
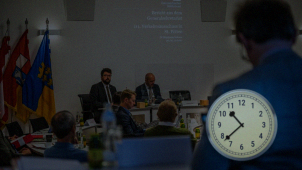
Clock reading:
10 h 38 min
